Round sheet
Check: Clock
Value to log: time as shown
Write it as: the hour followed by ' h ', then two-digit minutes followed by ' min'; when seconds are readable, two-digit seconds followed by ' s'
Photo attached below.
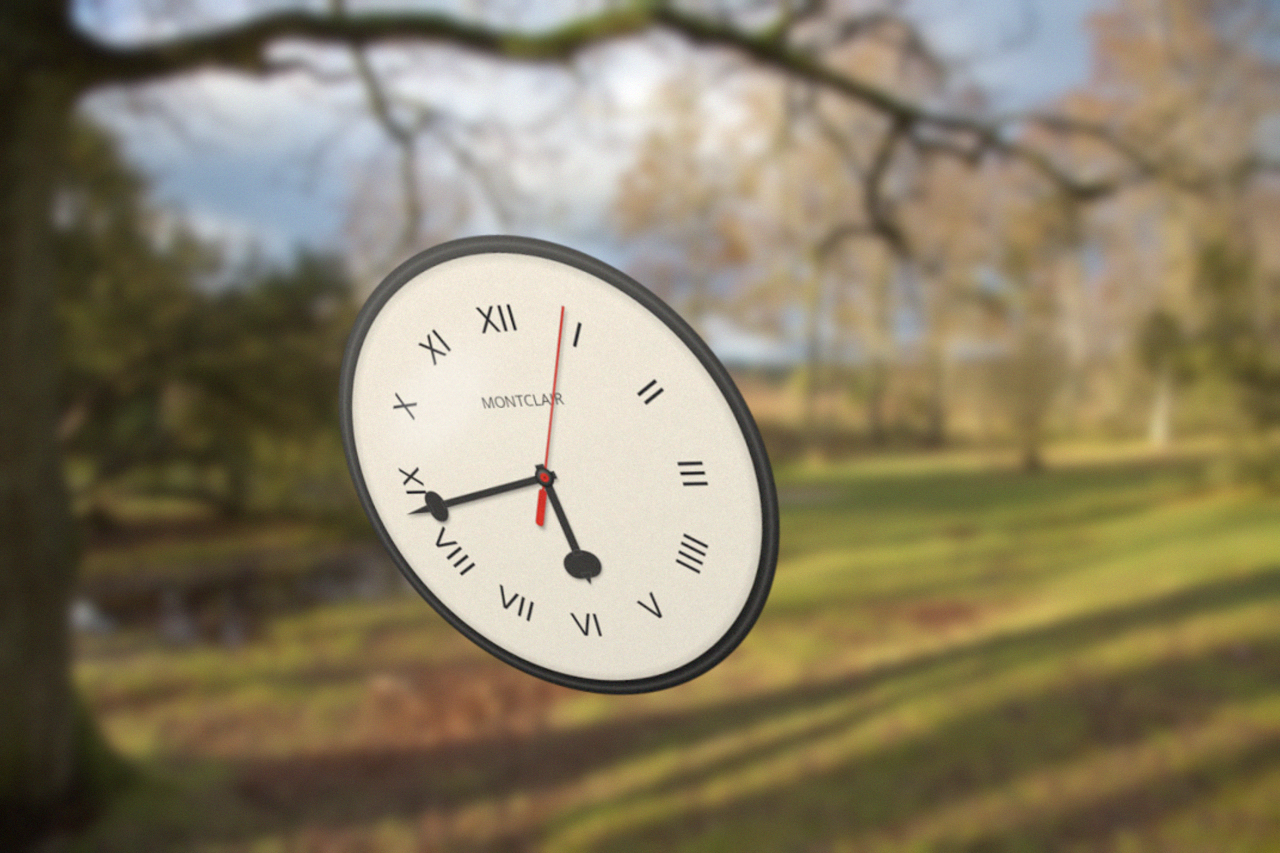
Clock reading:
5 h 43 min 04 s
